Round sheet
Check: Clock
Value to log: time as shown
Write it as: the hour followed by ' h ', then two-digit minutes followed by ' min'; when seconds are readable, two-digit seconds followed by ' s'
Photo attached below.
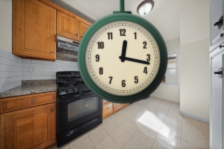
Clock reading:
12 h 17 min
